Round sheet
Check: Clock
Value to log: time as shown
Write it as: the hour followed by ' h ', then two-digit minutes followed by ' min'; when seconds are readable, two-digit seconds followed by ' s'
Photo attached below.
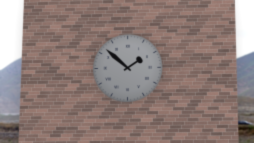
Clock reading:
1 h 52 min
